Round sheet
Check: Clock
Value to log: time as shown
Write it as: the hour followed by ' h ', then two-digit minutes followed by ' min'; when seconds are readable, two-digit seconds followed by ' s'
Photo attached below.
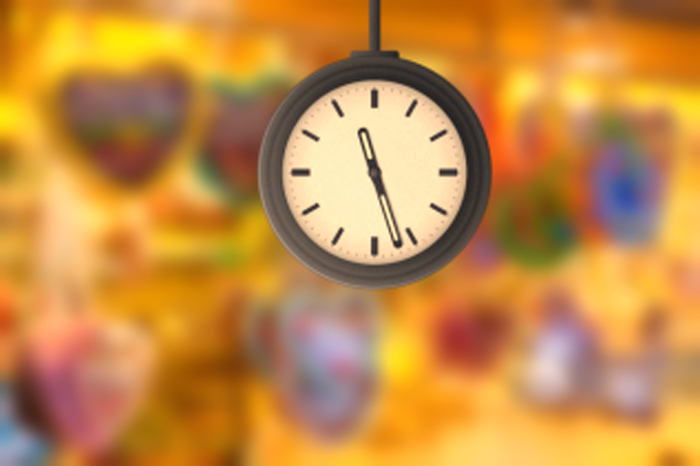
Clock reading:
11 h 27 min
